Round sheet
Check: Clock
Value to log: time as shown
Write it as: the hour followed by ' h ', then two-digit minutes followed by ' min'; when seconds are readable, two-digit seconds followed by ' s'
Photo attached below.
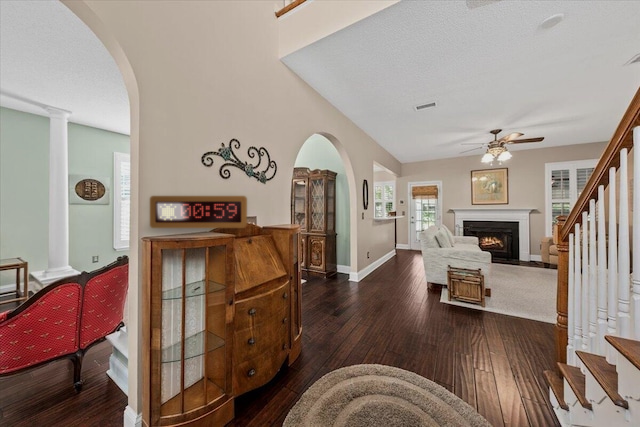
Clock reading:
0 h 59 min
